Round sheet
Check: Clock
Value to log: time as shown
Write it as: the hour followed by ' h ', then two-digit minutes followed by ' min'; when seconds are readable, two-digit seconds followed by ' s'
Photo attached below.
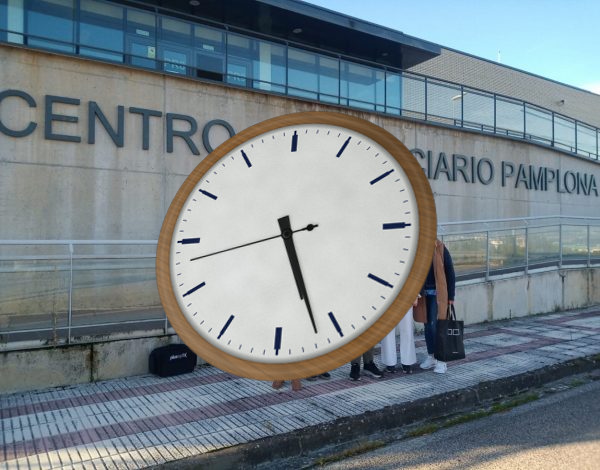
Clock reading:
5 h 26 min 43 s
